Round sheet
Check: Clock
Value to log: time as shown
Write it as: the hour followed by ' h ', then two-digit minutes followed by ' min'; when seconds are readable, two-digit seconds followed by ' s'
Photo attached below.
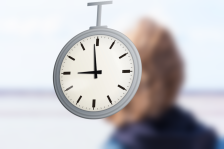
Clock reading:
8 h 59 min
